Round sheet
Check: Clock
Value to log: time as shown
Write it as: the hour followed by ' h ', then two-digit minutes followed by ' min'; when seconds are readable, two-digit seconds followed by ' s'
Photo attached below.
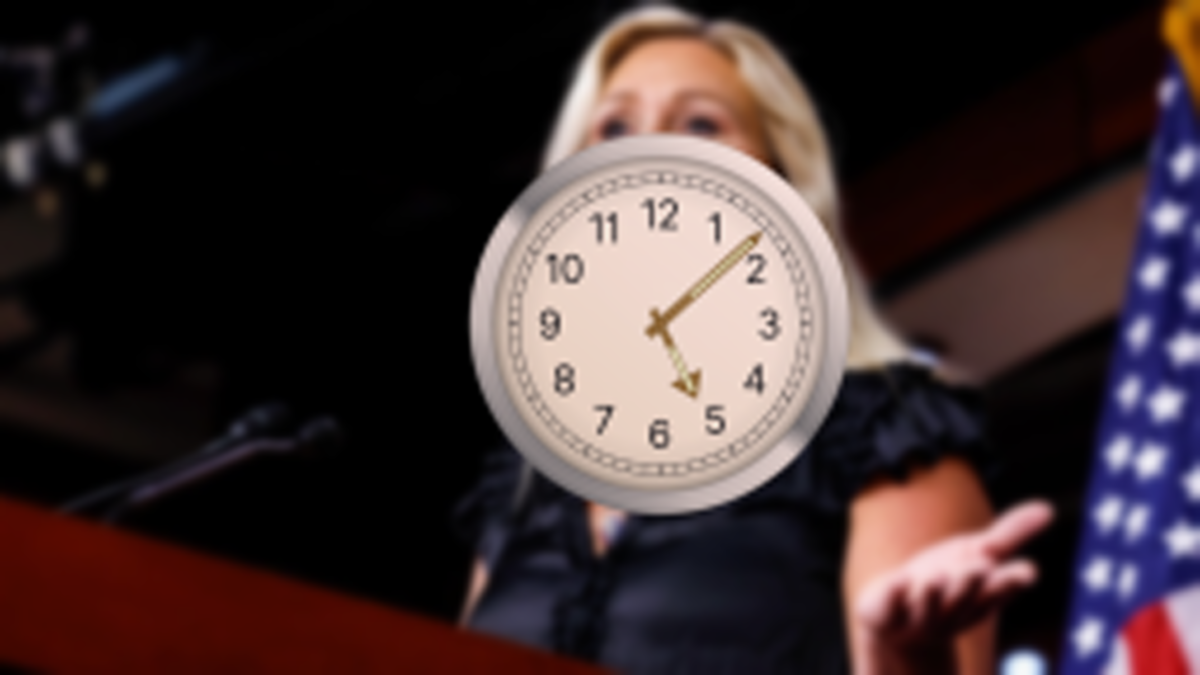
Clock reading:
5 h 08 min
